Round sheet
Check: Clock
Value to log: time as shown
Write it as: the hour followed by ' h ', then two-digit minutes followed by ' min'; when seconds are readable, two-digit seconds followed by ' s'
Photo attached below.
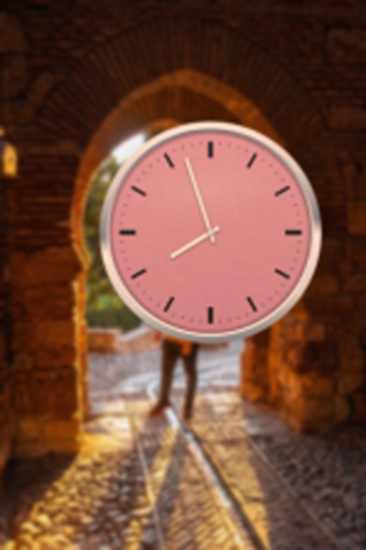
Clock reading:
7 h 57 min
